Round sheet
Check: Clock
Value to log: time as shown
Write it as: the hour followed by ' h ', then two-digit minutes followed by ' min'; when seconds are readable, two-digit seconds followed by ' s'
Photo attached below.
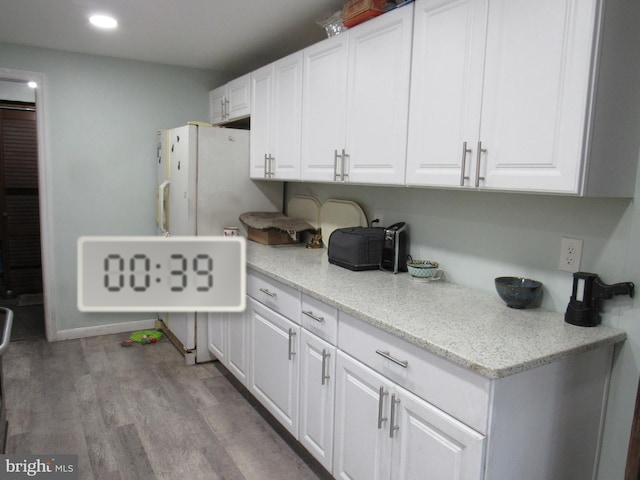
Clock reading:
0 h 39 min
